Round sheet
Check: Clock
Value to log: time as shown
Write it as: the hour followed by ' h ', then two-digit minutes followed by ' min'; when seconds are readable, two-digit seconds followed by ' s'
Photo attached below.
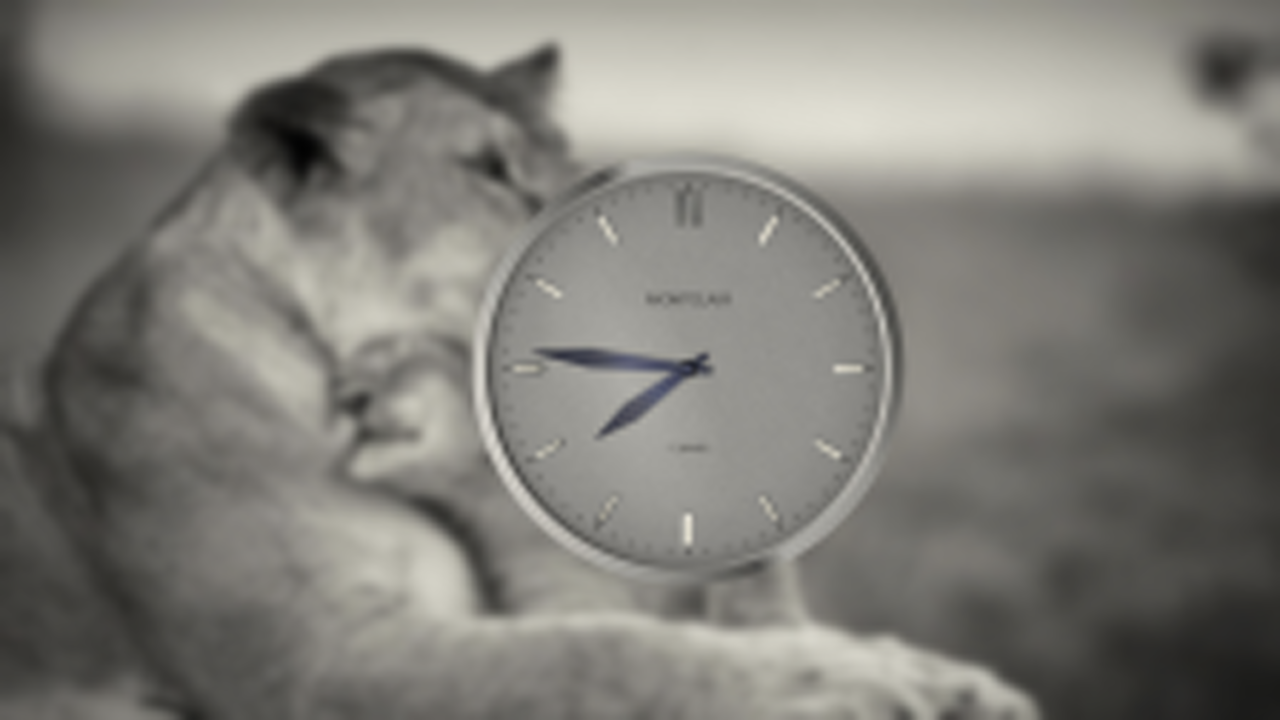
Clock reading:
7 h 46 min
